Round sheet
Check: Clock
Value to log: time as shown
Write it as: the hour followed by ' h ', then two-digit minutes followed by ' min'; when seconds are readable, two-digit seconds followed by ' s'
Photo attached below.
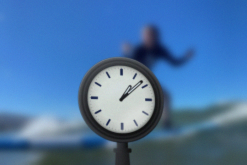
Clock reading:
1 h 08 min
